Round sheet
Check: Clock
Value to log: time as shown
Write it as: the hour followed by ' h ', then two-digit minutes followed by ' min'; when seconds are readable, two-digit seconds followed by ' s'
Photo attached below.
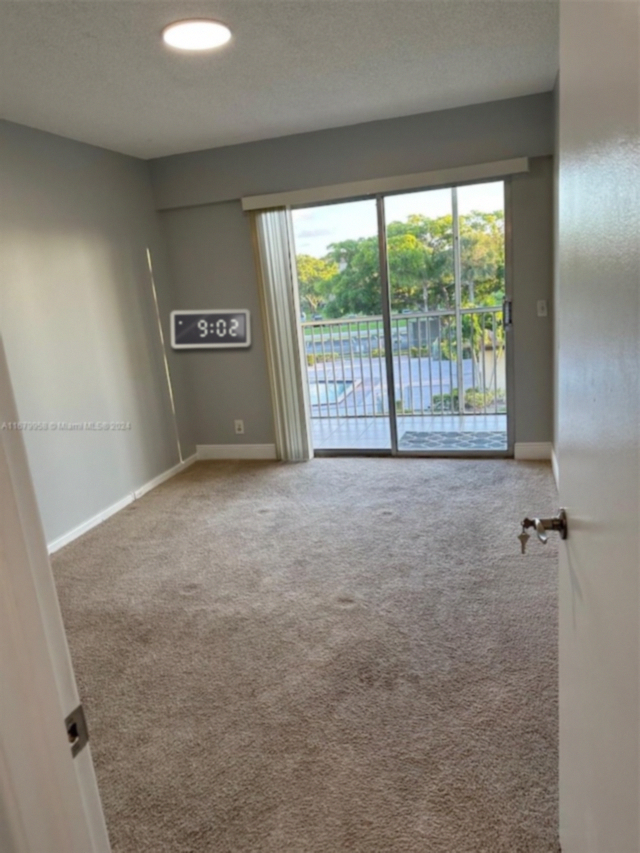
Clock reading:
9 h 02 min
